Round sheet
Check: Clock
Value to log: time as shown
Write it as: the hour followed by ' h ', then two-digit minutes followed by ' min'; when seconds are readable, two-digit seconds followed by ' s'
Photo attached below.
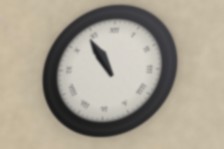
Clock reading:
10 h 54 min
